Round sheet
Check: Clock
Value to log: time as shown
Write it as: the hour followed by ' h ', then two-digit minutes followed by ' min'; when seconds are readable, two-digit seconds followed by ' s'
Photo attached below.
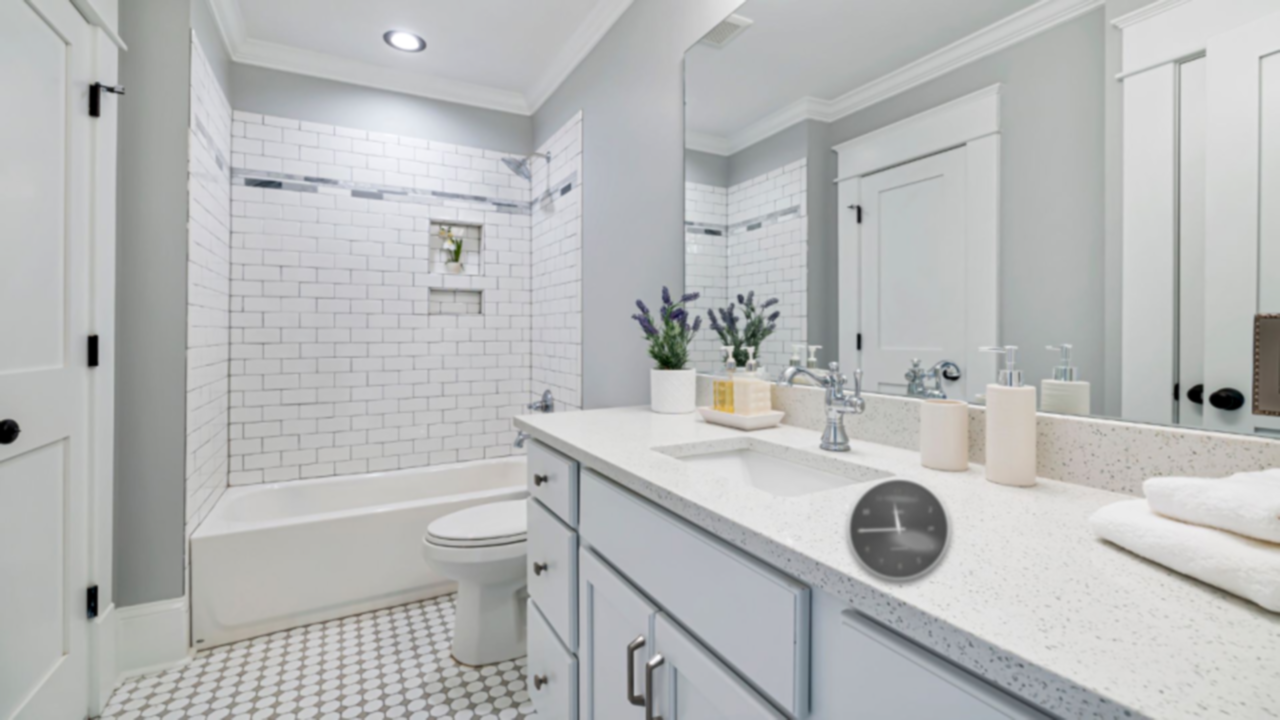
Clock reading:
11 h 45 min
